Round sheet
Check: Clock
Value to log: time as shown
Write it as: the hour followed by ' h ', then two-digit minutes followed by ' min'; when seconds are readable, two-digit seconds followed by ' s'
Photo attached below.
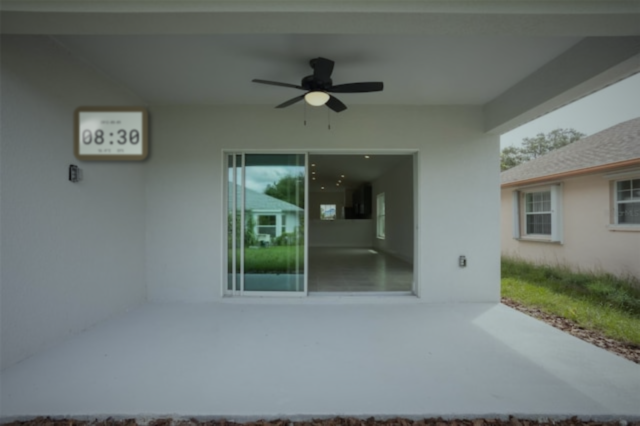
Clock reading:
8 h 30 min
